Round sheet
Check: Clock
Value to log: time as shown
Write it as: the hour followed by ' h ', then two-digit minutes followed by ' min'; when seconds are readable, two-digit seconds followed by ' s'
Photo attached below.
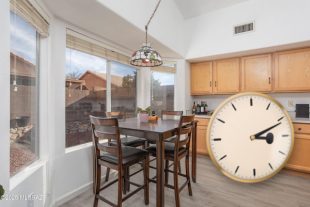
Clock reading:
3 h 11 min
